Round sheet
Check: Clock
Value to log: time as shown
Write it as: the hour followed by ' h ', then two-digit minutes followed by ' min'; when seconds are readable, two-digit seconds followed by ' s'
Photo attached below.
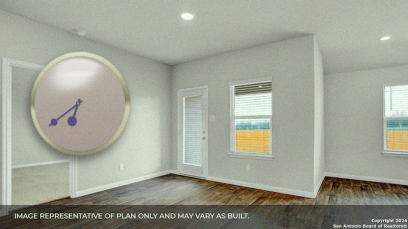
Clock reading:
6 h 39 min
